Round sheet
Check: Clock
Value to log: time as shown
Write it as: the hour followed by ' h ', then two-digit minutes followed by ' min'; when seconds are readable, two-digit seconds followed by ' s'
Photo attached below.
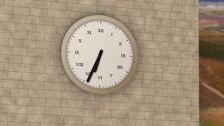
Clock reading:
6 h 34 min
